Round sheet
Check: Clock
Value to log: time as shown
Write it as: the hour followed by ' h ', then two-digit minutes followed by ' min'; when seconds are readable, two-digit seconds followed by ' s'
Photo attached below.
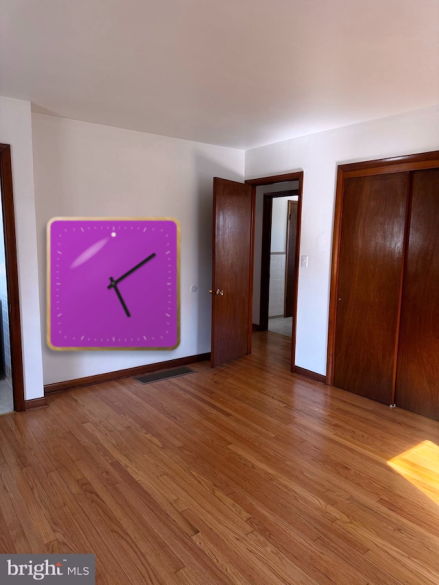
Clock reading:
5 h 09 min
